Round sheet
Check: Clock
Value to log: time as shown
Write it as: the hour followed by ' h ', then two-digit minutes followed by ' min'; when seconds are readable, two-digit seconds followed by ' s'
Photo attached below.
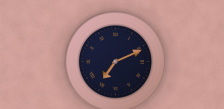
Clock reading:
7 h 11 min
